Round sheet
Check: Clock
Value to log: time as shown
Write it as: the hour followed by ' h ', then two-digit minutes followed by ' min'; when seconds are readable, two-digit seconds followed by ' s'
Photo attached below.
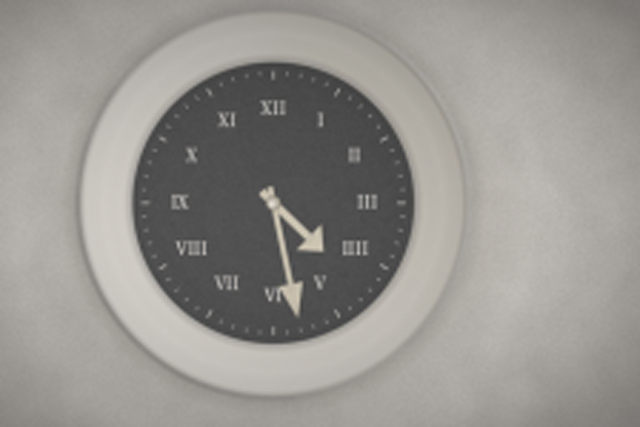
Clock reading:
4 h 28 min
